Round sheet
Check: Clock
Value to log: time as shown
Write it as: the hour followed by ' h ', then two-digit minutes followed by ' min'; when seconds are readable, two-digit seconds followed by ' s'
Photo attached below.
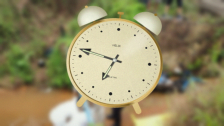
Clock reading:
6 h 47 min
